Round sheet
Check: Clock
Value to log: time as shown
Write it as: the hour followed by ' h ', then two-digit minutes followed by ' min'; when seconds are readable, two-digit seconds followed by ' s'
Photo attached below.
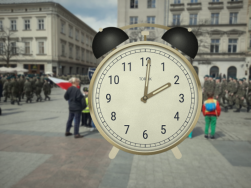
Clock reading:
2 h 01 min
